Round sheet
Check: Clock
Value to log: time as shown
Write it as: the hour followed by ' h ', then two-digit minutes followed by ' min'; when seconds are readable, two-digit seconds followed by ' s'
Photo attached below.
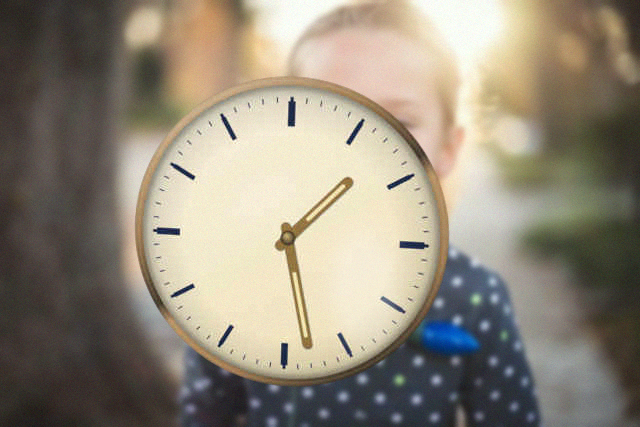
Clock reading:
1 h 28 min
